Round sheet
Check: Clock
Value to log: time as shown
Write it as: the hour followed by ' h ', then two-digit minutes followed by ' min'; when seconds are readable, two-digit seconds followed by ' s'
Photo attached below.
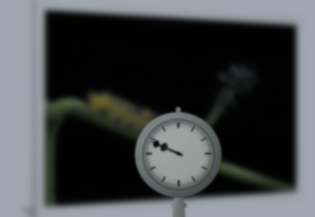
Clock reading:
9 h 49 min
